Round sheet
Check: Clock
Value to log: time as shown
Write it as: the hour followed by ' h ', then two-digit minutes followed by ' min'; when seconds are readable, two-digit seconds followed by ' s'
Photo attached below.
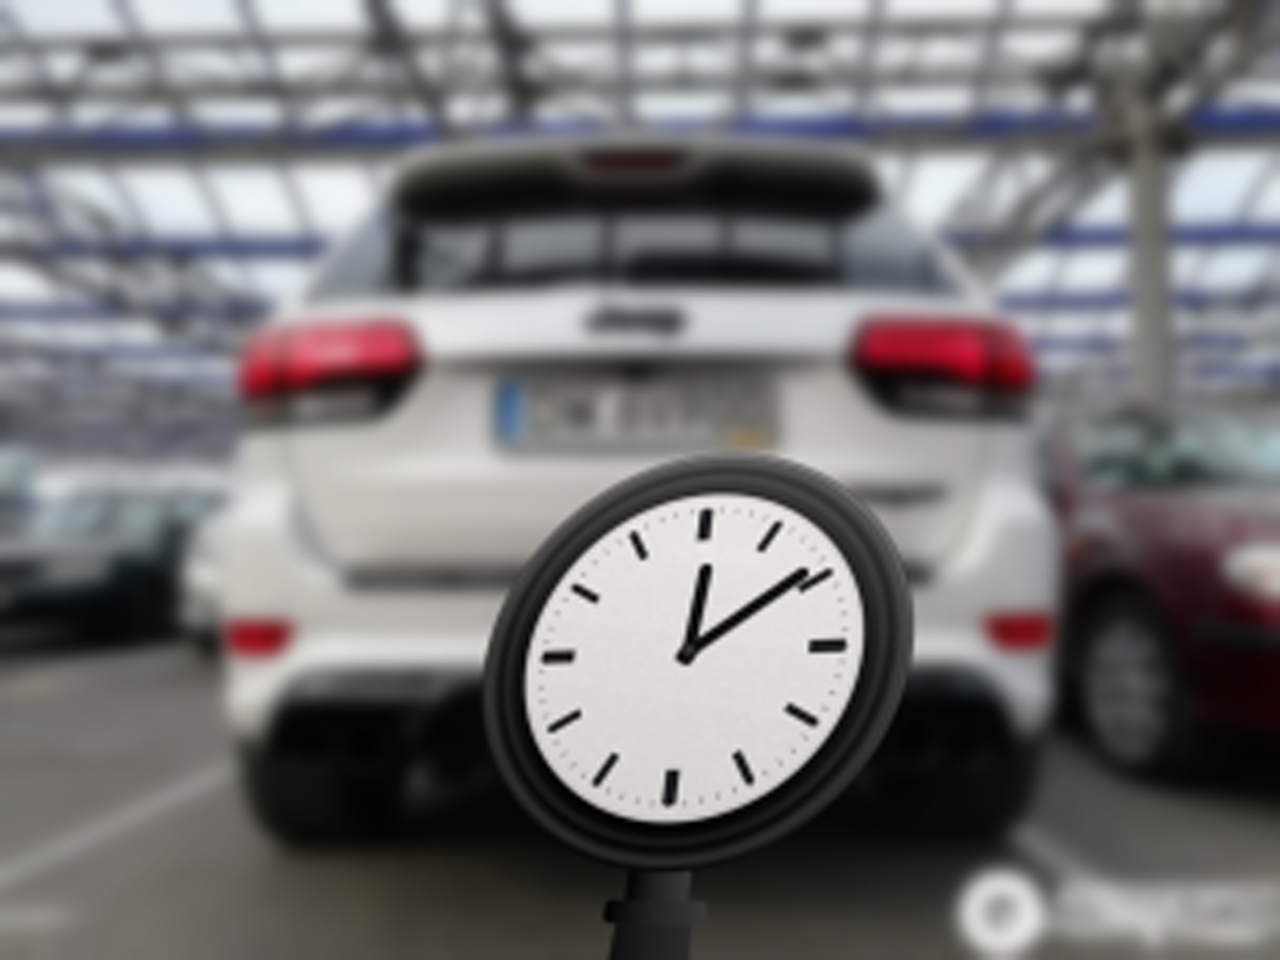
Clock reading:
12 h 09 min
